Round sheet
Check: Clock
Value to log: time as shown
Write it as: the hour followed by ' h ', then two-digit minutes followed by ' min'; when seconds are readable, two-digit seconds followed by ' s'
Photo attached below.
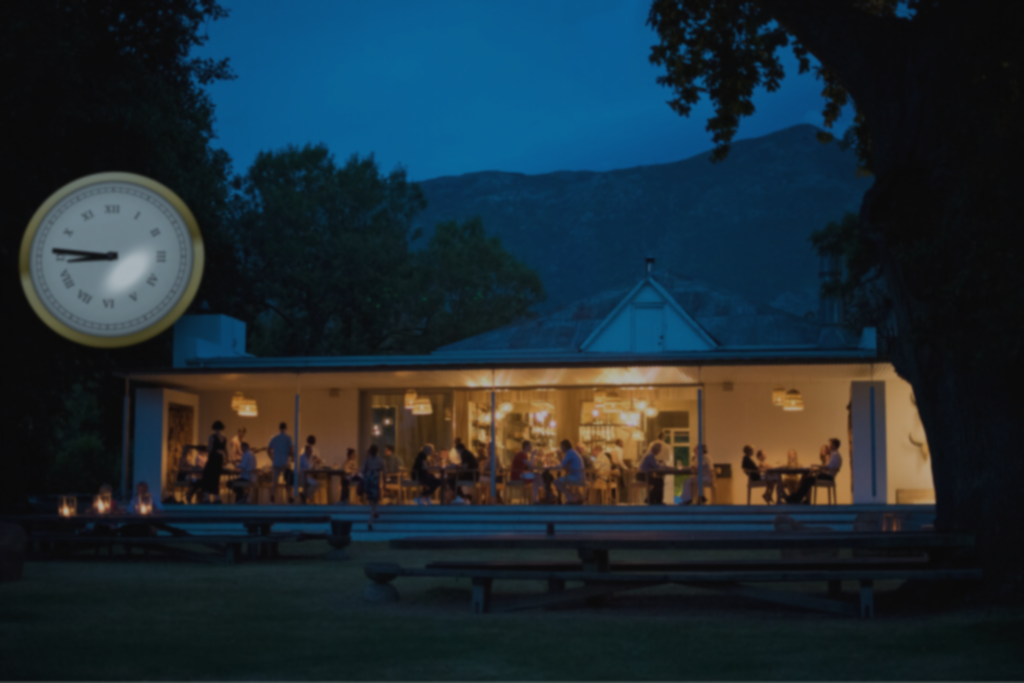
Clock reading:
8 h 46 min
